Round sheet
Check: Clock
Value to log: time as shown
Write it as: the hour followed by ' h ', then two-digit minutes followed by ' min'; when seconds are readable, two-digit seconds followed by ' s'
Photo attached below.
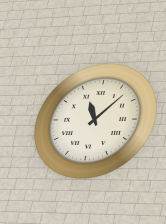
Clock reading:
11 h 07 min
